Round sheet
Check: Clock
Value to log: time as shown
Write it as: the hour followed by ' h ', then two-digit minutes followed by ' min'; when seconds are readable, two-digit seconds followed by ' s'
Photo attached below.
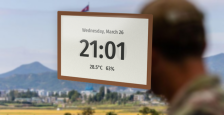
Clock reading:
21 h 01 min
